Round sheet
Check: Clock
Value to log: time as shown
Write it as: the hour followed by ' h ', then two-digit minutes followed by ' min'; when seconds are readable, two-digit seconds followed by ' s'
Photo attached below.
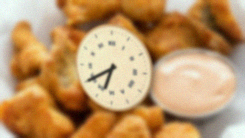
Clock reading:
6 h 40 min
